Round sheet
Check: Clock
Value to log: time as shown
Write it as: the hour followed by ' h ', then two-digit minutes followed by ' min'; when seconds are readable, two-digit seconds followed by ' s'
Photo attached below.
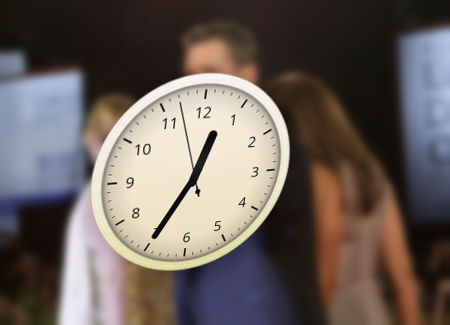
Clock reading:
12 h 34 min 57 s
